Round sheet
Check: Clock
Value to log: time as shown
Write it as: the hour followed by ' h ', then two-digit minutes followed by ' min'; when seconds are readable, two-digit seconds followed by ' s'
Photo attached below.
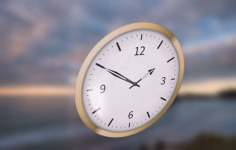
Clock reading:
1 h 50 min
